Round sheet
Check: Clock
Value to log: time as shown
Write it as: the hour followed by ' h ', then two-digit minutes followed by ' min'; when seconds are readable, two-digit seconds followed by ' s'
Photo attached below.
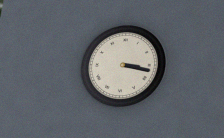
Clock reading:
3 h 17 min
